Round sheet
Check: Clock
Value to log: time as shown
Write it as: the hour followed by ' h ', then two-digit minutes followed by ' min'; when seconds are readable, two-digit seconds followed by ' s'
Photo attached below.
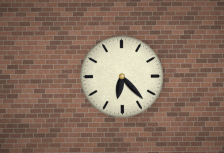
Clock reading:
6 h 23 min
